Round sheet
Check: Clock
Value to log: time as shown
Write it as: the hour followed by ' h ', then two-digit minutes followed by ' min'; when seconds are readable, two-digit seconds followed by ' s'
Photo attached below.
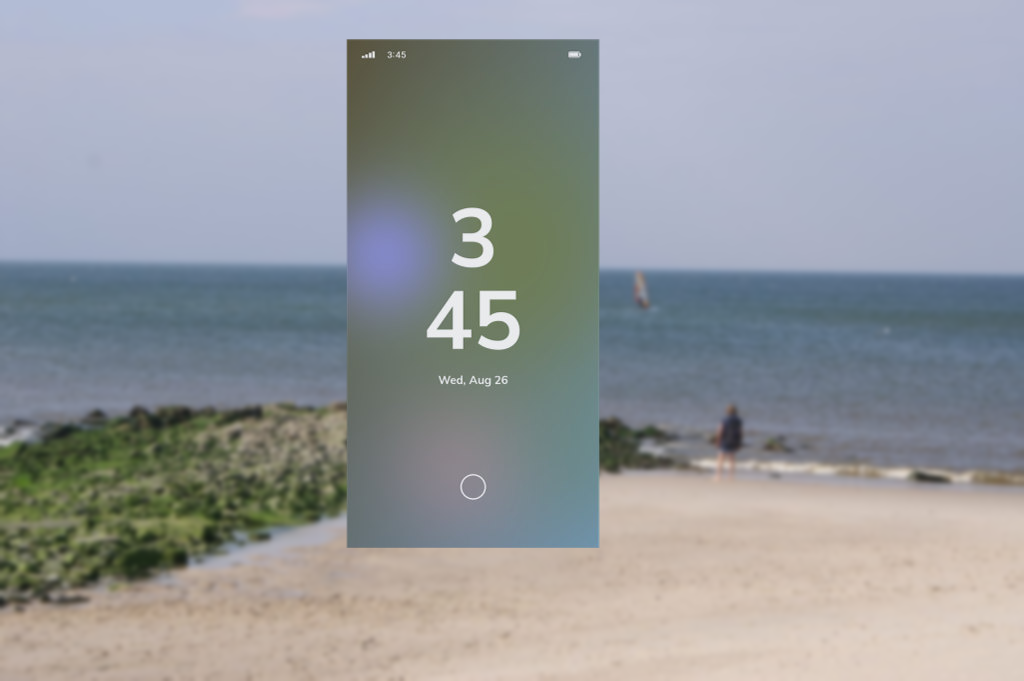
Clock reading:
3 h 45 min
